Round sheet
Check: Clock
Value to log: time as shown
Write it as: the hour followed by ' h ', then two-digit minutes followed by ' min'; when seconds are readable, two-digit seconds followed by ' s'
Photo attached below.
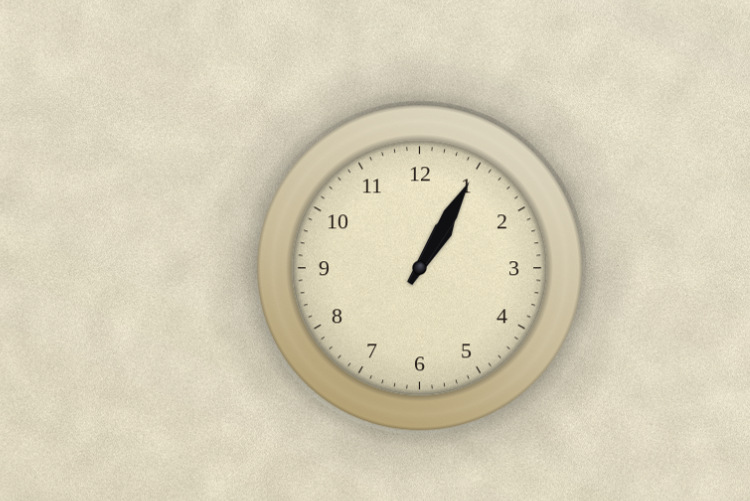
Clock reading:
1 h 05 min
